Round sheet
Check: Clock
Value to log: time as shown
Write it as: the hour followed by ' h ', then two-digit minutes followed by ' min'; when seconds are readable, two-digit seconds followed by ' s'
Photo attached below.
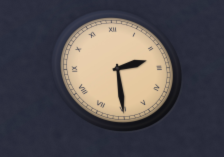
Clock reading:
2 h 30 min
